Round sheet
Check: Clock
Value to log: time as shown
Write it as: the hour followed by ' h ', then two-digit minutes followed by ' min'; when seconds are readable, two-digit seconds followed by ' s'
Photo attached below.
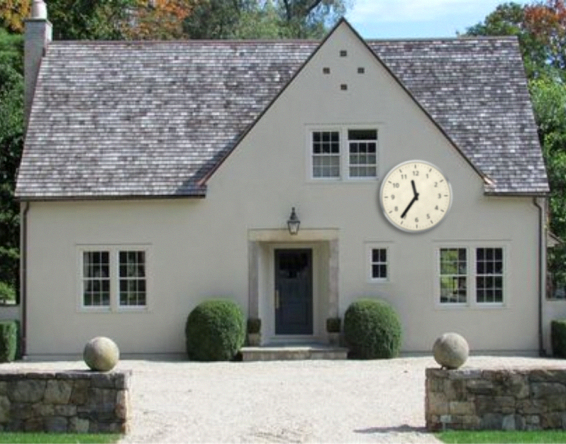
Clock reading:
11 h 36 min
